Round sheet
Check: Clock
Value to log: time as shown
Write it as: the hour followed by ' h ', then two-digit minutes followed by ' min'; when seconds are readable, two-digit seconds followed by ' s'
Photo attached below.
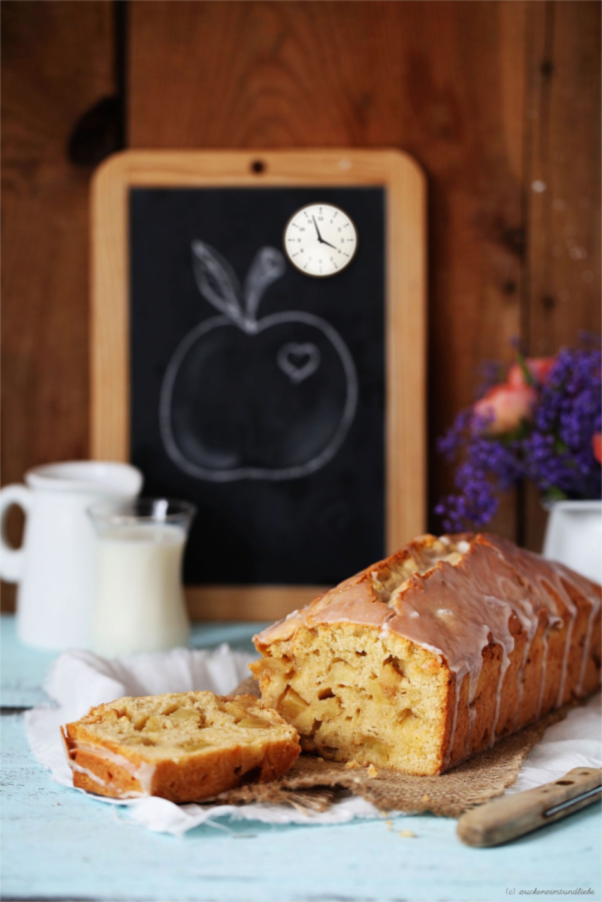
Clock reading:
3 h 57 min
